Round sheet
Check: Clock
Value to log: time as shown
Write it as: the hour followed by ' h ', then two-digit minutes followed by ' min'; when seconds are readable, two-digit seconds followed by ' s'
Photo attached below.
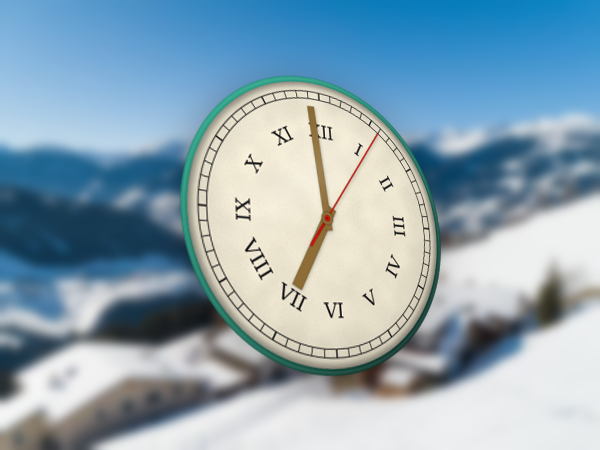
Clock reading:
6 h 59 min 06 s
